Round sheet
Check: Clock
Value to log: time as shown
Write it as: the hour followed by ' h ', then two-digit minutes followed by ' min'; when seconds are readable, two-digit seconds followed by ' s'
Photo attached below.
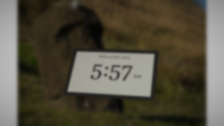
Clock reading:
5 h 57 min
